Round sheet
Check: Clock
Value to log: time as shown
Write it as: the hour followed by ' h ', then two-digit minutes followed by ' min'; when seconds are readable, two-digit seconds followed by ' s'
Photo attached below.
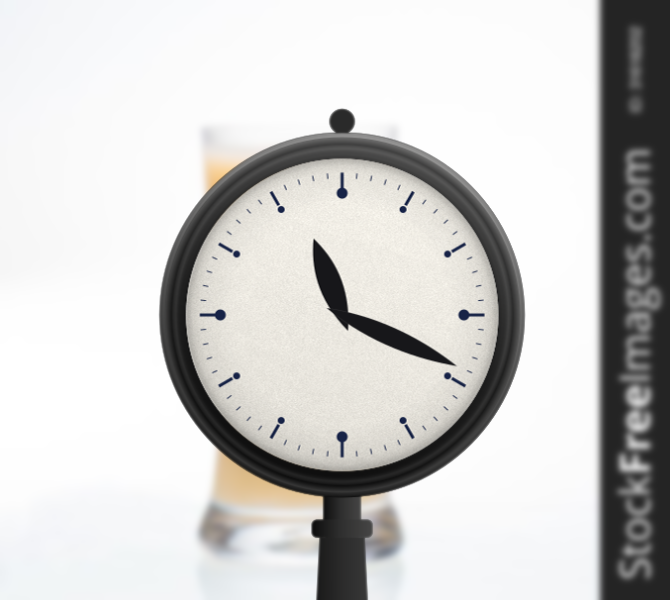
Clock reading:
11 h 19 min
